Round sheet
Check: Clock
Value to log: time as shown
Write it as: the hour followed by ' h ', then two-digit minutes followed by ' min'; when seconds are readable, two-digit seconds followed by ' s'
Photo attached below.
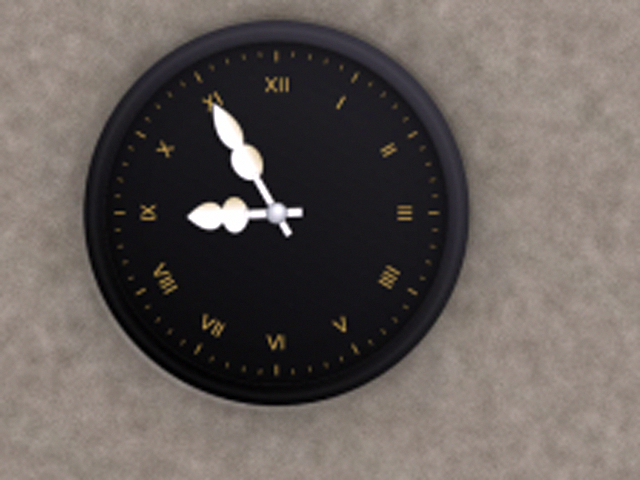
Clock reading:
8 h 55 min
